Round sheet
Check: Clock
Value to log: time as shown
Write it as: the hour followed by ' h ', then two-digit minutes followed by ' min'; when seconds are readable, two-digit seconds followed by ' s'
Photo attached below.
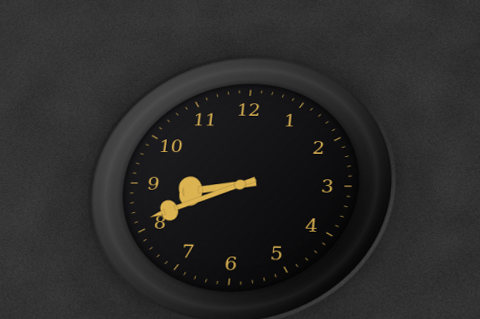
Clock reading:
8 h 41 min
